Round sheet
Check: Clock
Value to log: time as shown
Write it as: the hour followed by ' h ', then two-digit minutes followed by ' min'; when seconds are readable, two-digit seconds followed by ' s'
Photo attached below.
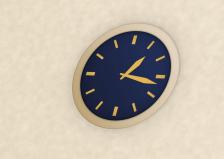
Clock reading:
1 h 17 min
